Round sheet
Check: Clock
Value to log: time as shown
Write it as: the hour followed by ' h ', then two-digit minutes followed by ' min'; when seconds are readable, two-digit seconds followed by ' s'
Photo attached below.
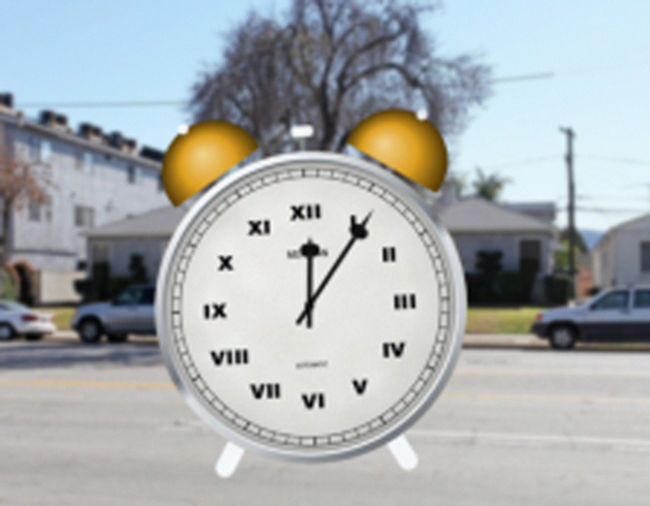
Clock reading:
12 h 06 min
